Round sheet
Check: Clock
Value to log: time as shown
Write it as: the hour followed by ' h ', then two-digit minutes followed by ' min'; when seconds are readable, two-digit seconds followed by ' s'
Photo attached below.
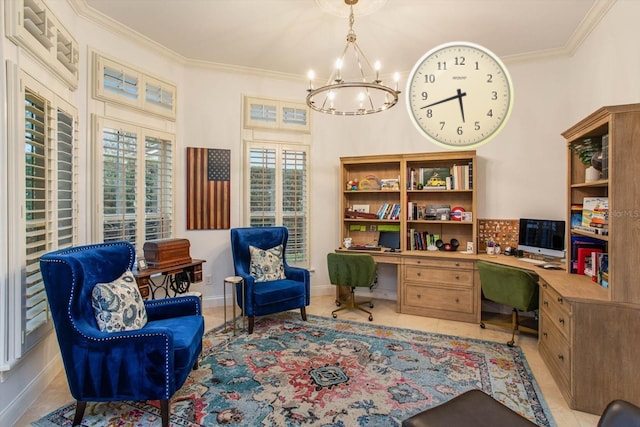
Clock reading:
5 h 42 min
